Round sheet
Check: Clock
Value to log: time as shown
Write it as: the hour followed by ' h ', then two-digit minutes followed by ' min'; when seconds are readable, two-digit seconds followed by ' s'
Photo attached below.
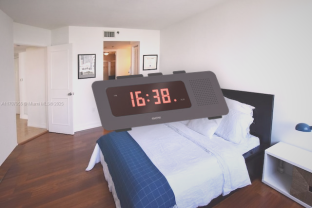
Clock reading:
16 h 38 min
